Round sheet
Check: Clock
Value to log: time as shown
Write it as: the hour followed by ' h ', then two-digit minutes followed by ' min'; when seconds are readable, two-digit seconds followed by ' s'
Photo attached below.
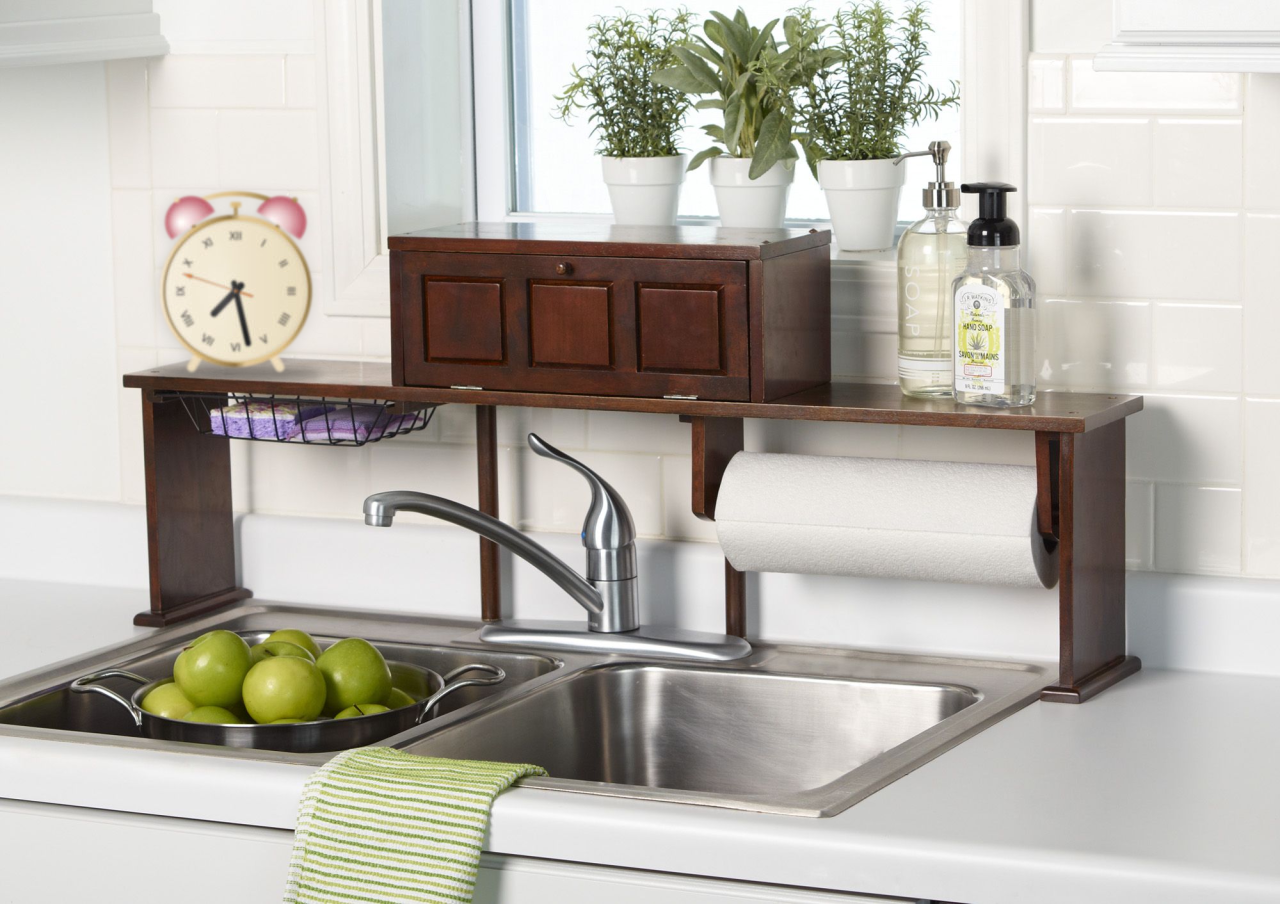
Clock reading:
7 h 27 min 48 s
